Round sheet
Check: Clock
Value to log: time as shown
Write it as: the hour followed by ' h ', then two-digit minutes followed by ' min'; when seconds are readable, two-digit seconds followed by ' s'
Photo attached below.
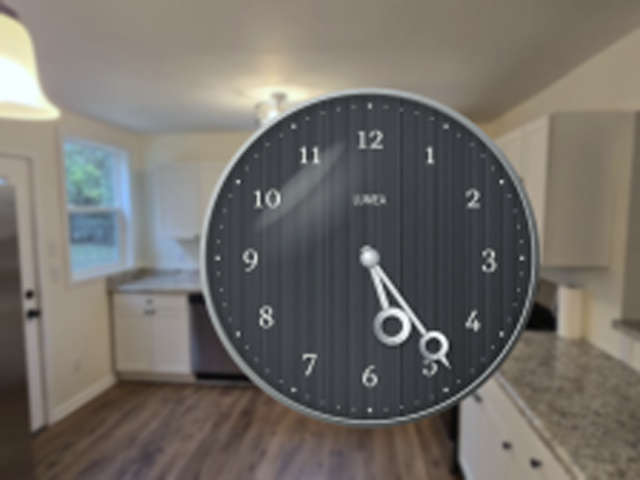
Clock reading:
5 h 24 min
